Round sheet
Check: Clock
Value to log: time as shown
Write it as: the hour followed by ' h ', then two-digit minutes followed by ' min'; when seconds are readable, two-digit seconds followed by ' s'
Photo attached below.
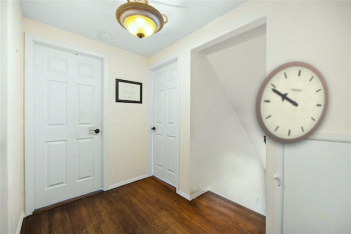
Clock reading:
9 h 49 min
